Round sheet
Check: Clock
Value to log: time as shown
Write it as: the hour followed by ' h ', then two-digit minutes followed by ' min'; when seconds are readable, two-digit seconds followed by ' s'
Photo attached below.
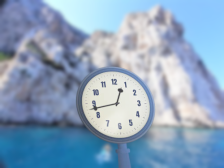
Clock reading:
12 h 43 min
